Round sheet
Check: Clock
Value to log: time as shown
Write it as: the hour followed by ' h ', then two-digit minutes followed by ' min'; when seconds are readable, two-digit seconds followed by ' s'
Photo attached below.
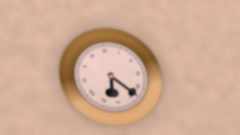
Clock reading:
6 h 23 min
